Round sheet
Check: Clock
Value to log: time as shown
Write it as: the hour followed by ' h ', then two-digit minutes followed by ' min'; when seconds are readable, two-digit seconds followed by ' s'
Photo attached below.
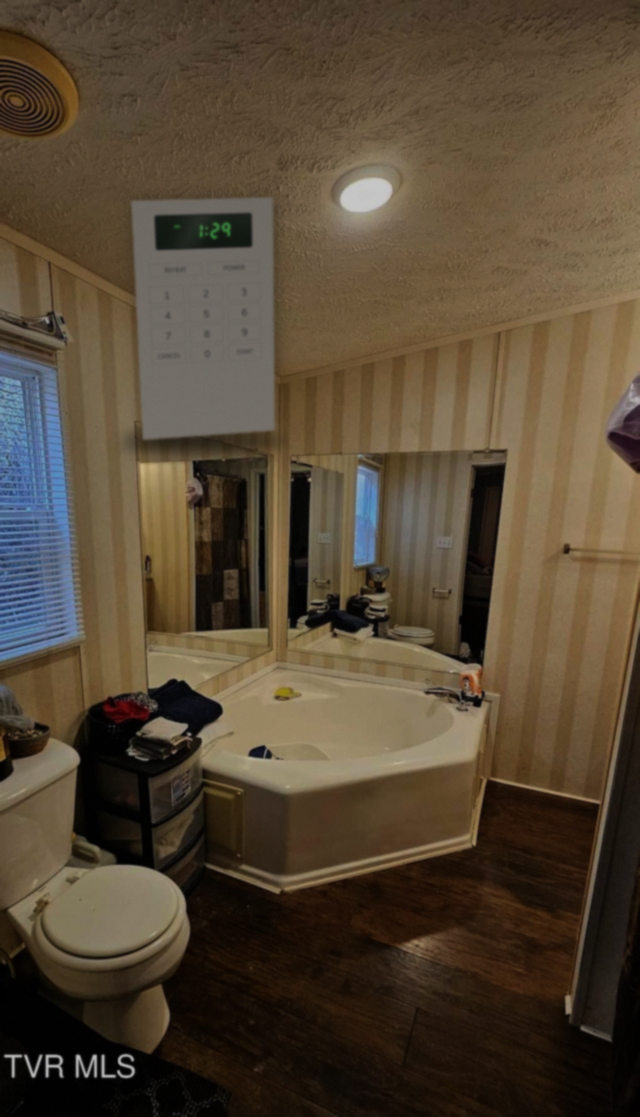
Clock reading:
1 h 29 min
